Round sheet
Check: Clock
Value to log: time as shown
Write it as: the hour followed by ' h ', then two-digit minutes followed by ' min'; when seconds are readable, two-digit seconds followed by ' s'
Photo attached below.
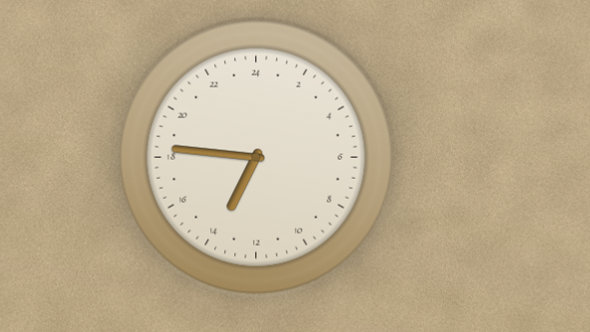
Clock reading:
13 h 46 min
